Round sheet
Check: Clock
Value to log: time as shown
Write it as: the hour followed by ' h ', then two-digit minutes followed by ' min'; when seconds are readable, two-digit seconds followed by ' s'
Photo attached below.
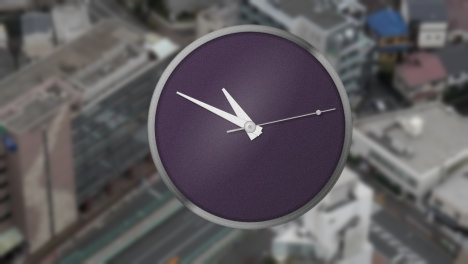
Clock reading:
10 h 49 min 13 s
